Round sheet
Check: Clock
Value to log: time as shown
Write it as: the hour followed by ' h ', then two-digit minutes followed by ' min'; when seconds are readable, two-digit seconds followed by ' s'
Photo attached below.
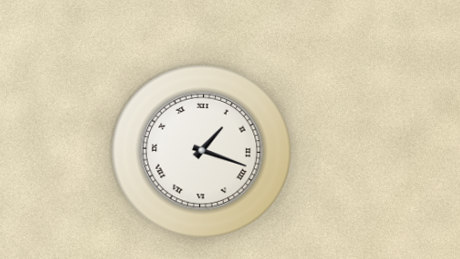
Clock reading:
1 h 18 min
